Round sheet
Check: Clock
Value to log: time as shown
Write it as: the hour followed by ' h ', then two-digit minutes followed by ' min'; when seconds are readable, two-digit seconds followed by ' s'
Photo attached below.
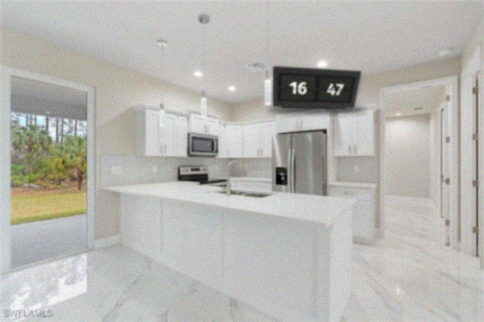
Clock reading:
16 h 47 min
